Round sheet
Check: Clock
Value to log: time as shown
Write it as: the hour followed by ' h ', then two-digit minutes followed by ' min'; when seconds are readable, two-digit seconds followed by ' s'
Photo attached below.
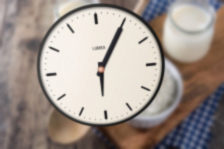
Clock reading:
6 h 05 min
